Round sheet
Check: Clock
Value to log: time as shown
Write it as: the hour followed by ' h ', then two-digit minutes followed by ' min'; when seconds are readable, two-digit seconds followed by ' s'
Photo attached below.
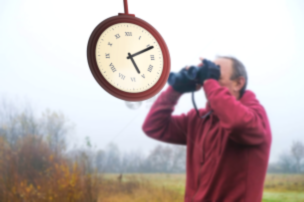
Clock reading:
5 h 11 min
